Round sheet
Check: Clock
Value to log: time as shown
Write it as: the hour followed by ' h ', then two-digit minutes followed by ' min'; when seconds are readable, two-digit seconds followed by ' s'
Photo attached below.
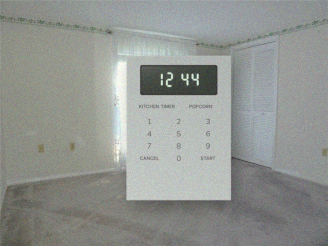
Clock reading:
12 h 44 min
